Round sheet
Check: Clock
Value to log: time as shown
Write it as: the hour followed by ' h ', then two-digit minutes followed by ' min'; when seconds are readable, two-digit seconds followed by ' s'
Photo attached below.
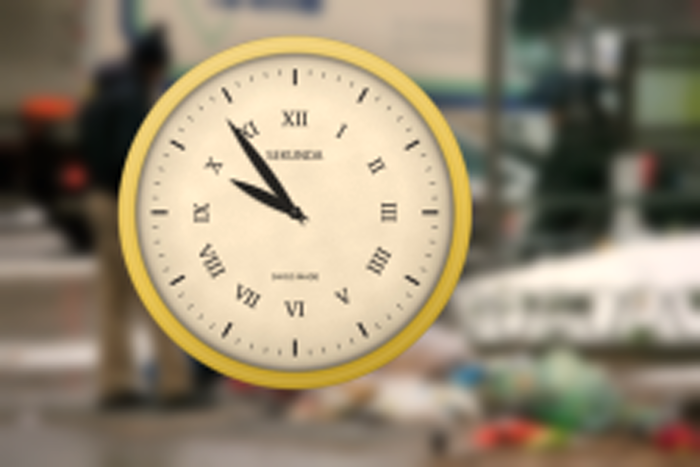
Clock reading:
9 h 54 min
